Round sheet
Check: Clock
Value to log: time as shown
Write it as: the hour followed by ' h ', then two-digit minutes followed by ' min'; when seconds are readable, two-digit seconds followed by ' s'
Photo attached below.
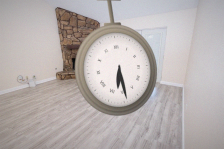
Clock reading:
6 h 29 min
